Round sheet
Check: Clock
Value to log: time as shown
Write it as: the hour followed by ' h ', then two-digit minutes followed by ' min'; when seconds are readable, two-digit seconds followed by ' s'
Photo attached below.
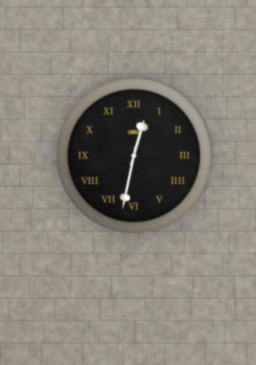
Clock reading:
12 h 32 min
